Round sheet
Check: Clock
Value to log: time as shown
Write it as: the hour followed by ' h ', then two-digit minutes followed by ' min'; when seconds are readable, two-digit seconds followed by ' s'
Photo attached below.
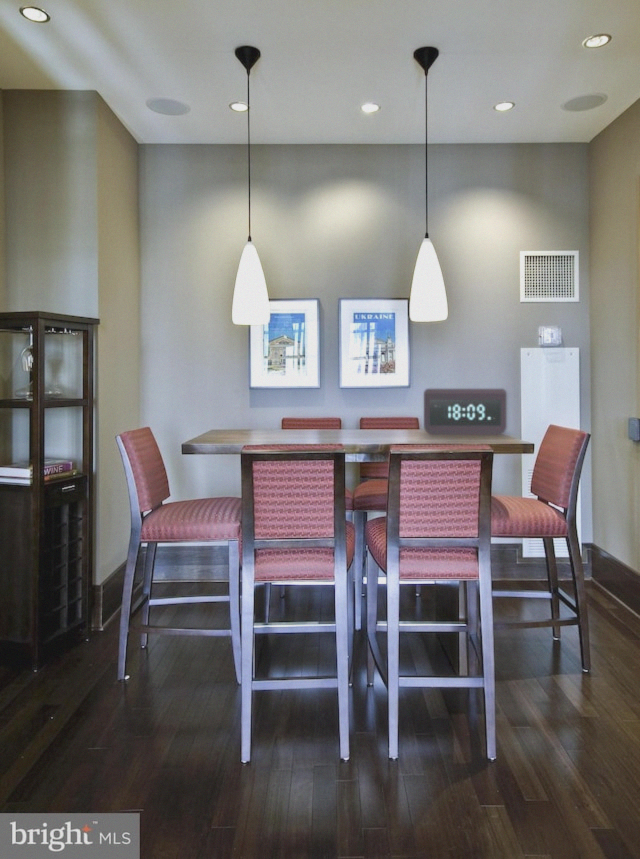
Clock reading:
18 h 09 min
